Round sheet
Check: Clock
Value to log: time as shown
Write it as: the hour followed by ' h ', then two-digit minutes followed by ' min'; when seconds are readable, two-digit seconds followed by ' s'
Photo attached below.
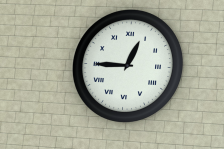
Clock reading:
12 h 45 min
